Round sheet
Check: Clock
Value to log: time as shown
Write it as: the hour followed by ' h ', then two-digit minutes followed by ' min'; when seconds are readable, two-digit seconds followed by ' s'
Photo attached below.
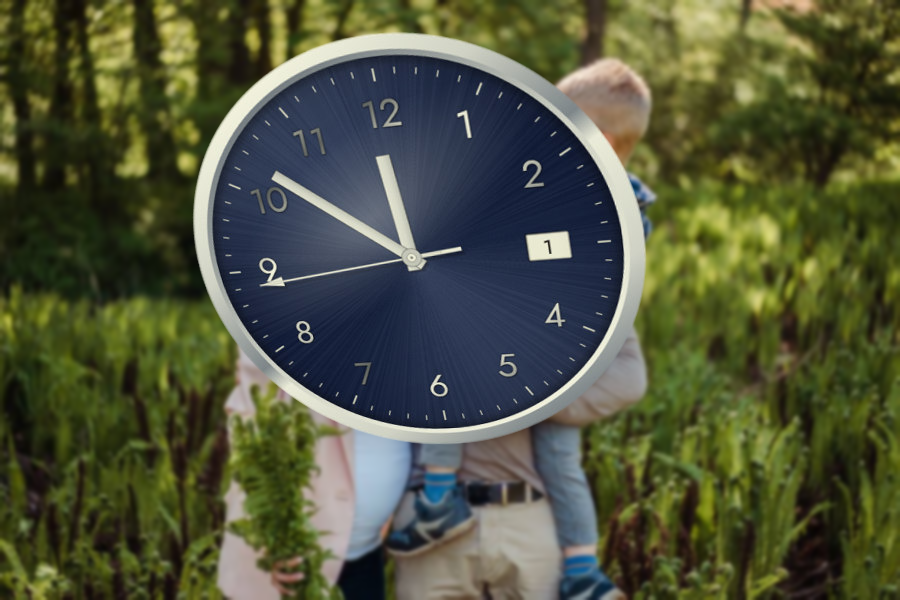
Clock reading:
11 h 51 min 44 s
